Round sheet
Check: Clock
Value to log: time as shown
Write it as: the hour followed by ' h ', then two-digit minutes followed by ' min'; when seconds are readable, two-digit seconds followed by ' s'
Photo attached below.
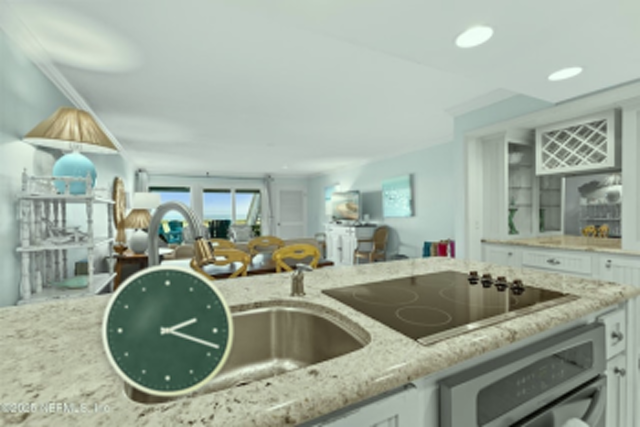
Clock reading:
2 h 18 min
